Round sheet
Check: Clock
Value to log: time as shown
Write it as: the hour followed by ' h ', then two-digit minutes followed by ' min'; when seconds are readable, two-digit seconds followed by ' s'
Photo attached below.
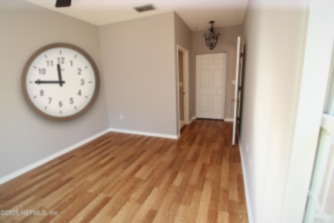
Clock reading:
11 h 45 min
